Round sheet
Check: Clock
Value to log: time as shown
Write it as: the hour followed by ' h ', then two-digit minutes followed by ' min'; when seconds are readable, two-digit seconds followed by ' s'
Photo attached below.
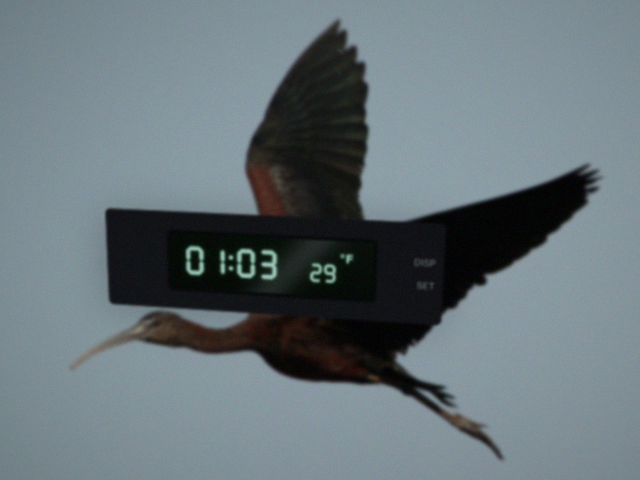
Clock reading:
1 h 03 min
